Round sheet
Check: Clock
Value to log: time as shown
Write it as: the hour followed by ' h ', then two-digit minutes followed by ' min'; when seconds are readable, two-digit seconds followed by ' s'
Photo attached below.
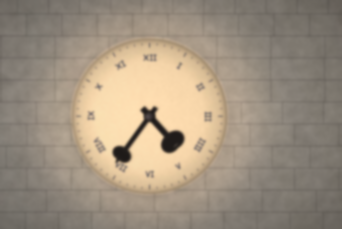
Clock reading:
4 h 36 min
